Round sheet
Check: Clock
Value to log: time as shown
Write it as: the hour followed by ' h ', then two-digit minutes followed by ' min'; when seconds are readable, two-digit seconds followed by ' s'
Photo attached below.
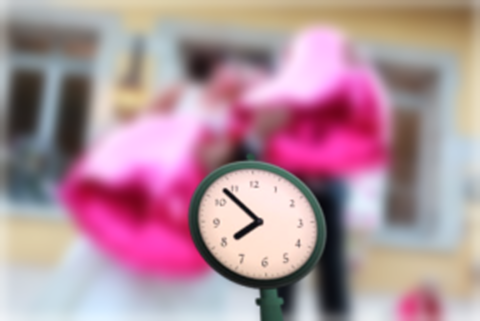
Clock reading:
7 h 53 min
